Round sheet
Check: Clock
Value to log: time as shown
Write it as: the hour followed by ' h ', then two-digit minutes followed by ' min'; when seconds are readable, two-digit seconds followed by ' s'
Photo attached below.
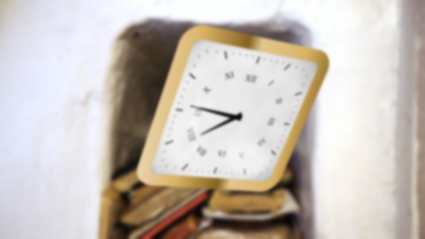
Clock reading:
7 h 46 min
